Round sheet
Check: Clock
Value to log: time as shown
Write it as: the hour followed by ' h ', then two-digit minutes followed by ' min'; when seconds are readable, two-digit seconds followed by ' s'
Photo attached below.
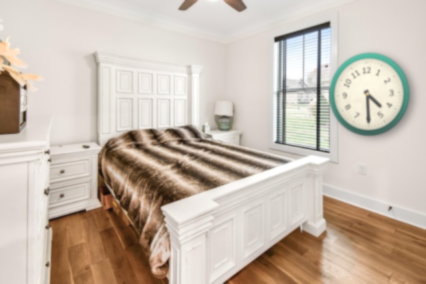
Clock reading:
4 h 30 min
